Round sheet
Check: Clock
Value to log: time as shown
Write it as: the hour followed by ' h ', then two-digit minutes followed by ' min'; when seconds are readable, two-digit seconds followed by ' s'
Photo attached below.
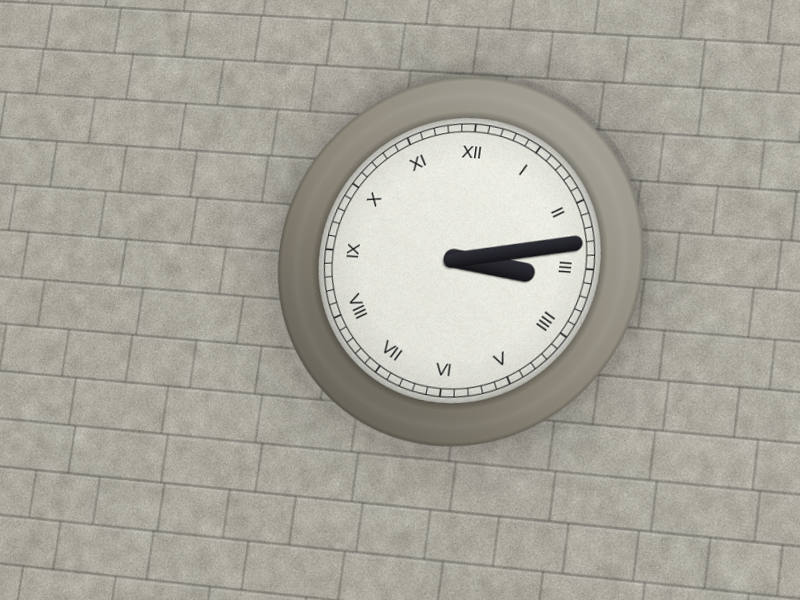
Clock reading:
3 h 13 min
